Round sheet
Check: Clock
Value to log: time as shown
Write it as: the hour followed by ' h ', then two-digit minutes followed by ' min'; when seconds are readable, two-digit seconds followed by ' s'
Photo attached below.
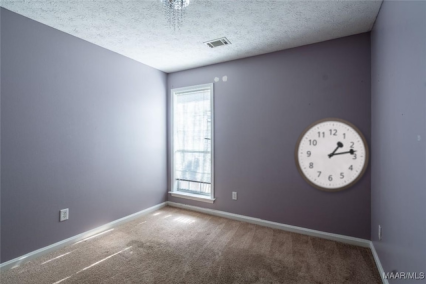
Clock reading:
1 h 13 min
